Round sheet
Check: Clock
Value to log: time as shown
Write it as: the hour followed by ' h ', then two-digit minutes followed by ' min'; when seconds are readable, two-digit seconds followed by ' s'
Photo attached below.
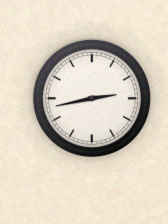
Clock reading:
2 h 43 min
